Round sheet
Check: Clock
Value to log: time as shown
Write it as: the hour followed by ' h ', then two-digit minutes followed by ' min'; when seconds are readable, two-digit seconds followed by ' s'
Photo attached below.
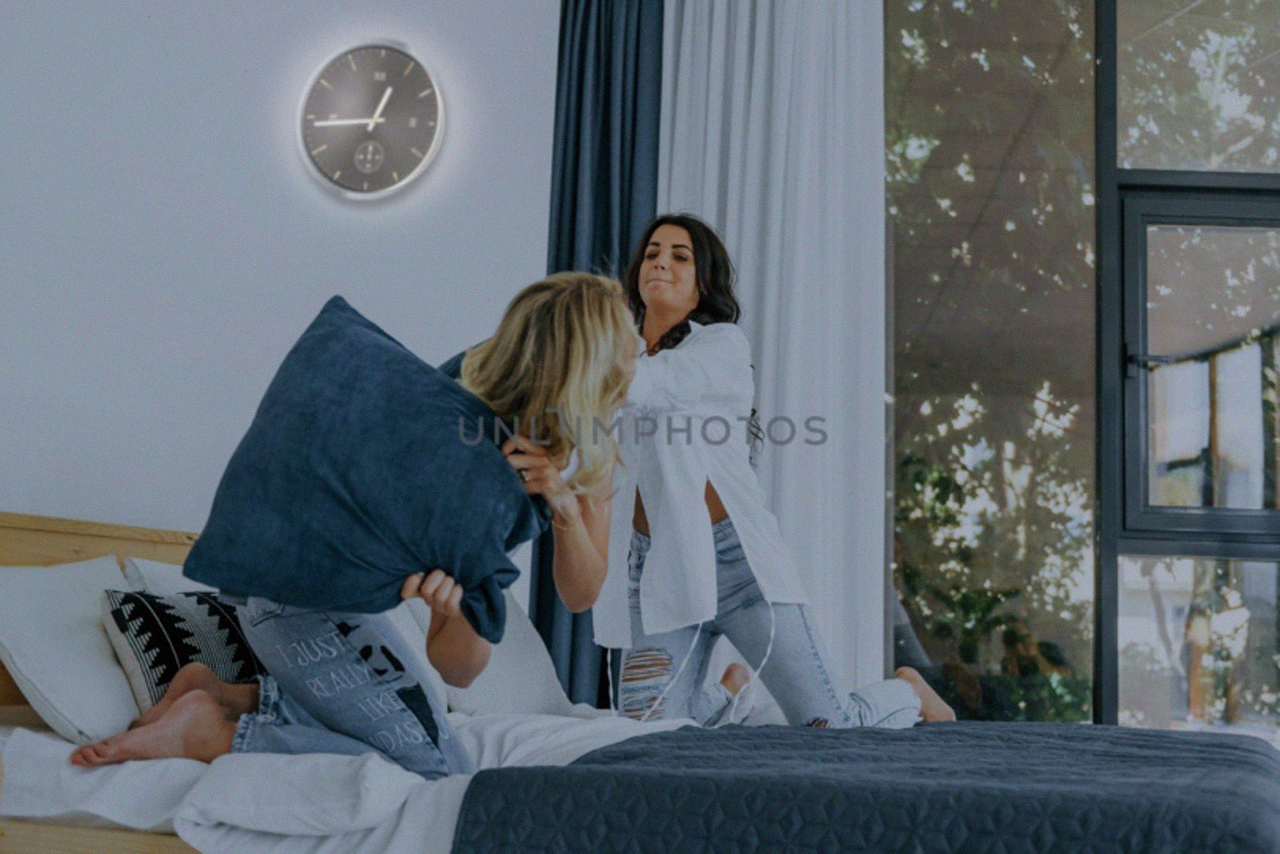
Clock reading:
12 h 44 min
